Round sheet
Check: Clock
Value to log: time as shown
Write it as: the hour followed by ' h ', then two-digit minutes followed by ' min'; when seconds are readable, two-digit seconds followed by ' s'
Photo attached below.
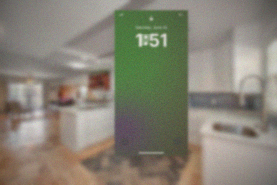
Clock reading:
1 h 51 min
